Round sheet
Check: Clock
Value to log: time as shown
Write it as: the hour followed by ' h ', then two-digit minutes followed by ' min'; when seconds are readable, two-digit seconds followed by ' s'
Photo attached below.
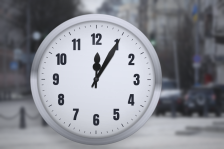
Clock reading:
12 h 05 min
